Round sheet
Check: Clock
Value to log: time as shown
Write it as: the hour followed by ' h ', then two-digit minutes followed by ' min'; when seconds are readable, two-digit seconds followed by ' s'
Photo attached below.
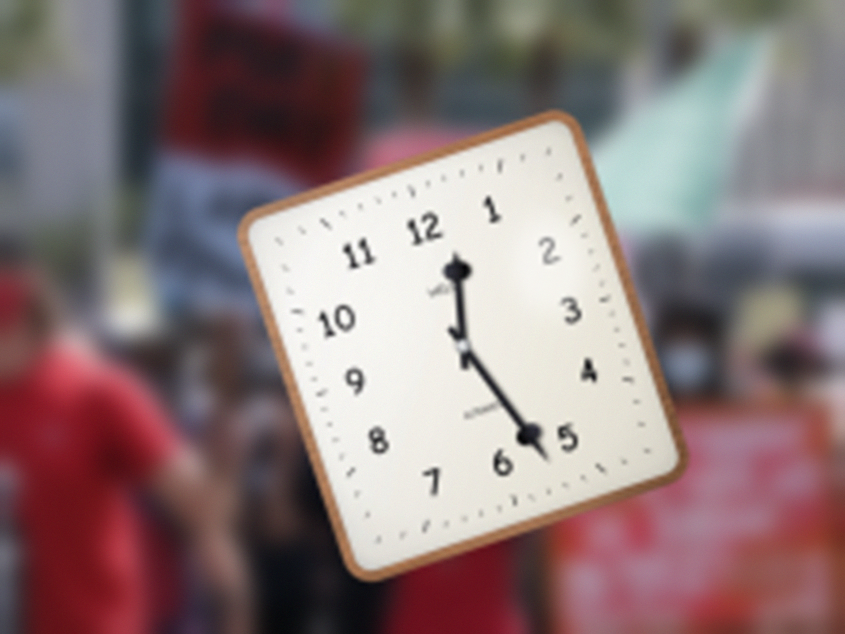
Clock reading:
12 h 27 min
